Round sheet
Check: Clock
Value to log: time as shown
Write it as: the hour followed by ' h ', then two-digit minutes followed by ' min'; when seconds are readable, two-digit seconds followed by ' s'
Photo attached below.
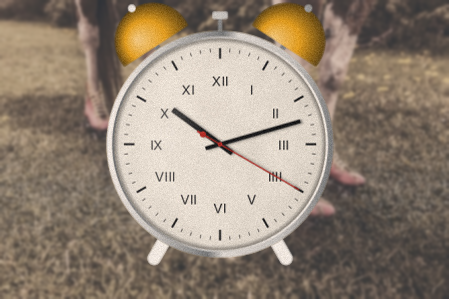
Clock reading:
10 h 12 min 20 s
